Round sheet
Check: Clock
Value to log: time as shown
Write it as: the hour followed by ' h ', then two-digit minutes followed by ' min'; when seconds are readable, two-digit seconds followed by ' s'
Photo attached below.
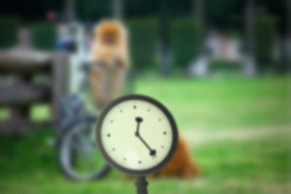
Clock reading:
12 h 24 min
